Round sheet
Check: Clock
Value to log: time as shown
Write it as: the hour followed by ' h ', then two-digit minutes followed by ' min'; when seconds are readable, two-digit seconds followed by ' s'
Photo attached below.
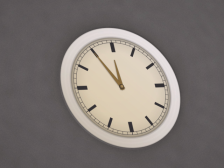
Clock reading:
11 h 55 min
